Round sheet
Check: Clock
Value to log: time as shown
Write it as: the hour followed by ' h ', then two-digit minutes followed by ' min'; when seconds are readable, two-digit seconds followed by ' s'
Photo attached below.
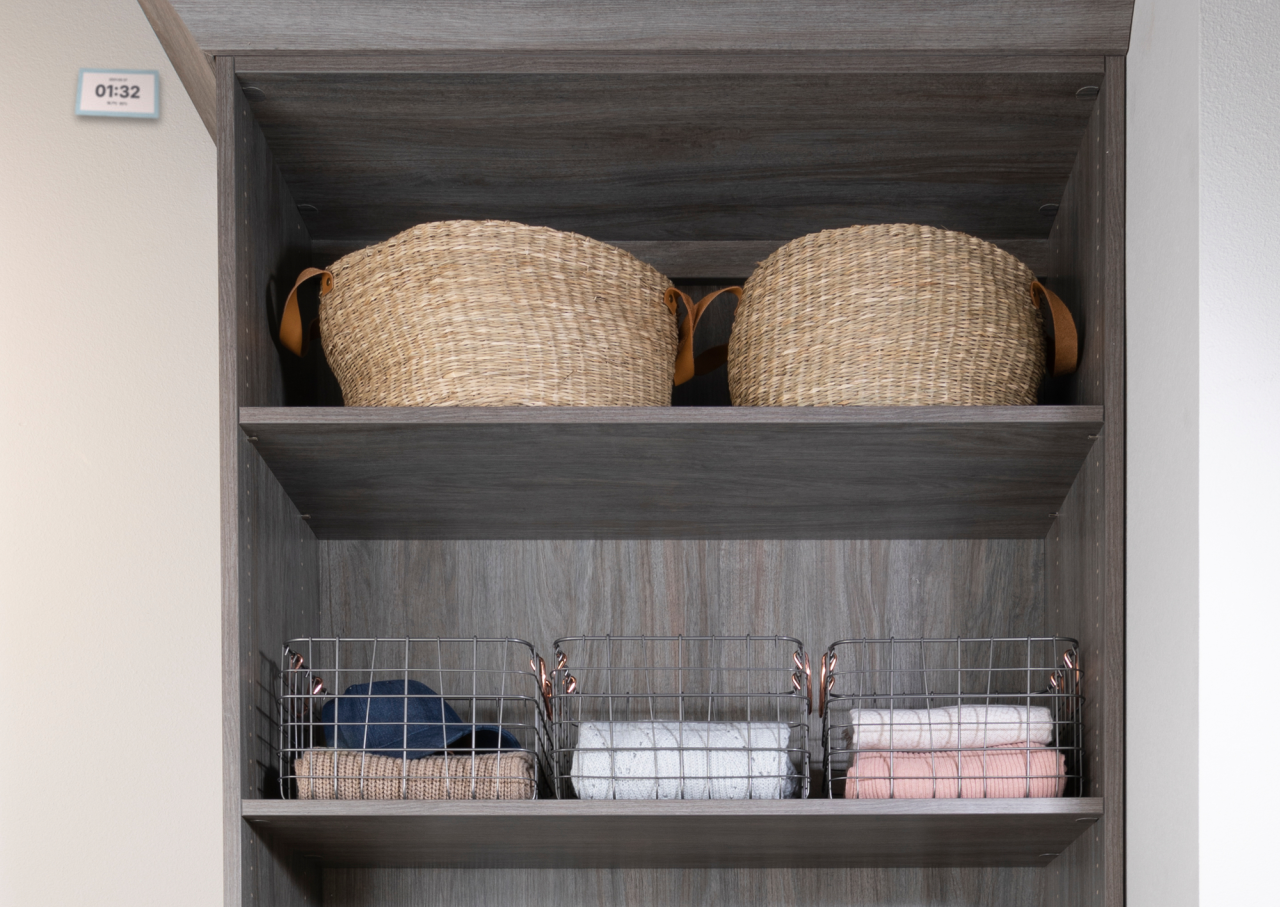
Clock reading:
1 h 32 min
